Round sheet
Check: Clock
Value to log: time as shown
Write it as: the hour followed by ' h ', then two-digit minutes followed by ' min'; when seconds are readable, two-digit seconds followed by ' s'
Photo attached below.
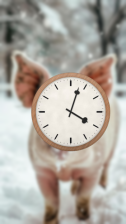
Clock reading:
4 h 03 min
